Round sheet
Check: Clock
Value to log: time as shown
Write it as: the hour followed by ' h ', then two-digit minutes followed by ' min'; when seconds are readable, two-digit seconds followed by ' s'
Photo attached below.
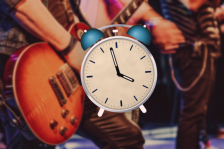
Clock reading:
3 h 58 min
